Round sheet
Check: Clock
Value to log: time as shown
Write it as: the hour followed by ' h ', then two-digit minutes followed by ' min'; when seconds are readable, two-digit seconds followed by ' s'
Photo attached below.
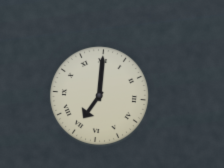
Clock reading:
7 h 00 min
